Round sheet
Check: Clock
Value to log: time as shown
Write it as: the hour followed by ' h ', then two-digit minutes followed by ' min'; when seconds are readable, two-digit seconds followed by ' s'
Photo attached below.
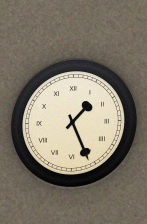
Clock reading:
1 h 26 min
